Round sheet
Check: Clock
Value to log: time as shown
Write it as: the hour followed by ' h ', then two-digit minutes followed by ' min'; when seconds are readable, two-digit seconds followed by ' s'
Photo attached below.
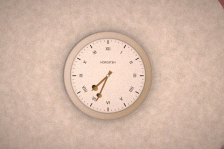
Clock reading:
7 h 34 min
